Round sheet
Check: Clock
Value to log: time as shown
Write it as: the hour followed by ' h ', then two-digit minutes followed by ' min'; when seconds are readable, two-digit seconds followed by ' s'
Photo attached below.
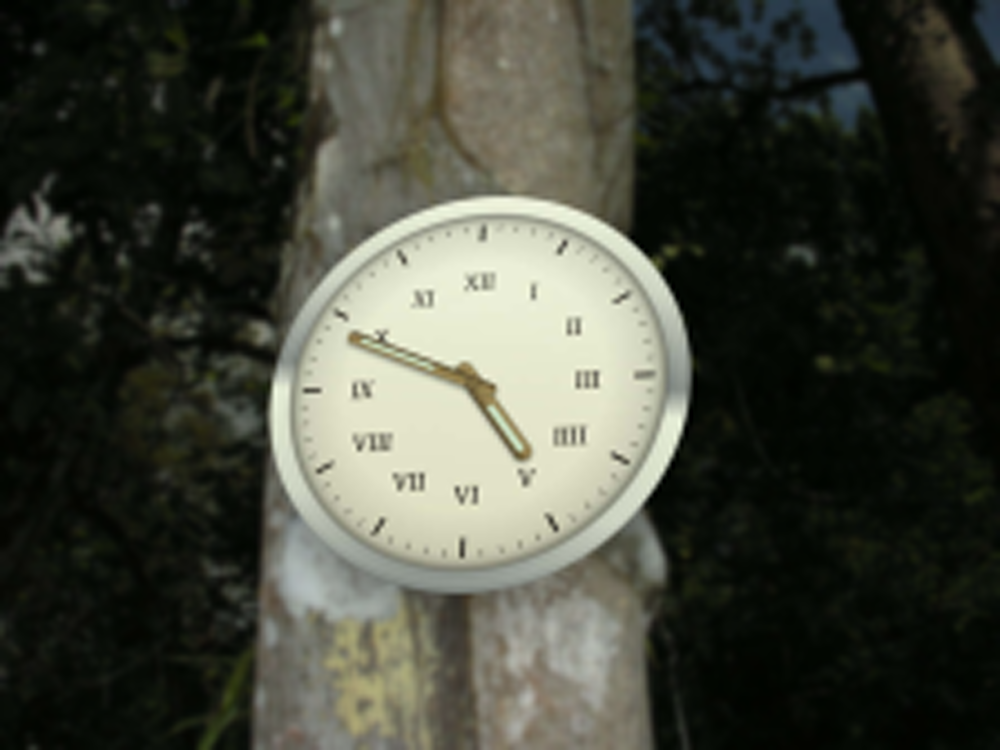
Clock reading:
4 h 49 min
